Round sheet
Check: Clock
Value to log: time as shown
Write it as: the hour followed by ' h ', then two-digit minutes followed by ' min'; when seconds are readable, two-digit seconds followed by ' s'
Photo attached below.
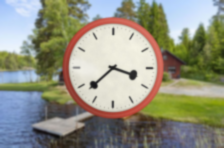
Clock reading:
3 h 38 min
